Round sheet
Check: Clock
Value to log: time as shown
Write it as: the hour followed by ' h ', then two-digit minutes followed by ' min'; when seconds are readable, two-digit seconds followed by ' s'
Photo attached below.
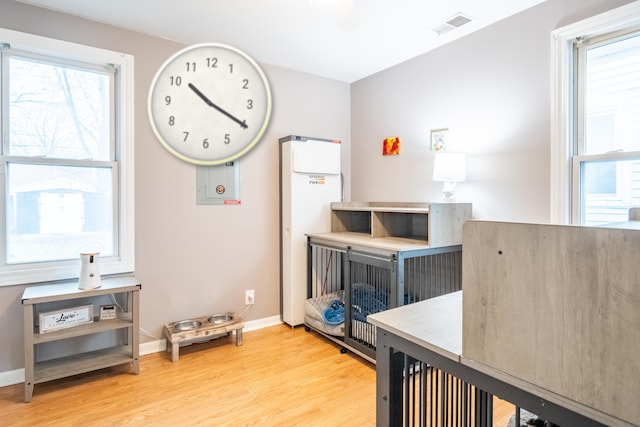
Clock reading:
10 h 20 min
